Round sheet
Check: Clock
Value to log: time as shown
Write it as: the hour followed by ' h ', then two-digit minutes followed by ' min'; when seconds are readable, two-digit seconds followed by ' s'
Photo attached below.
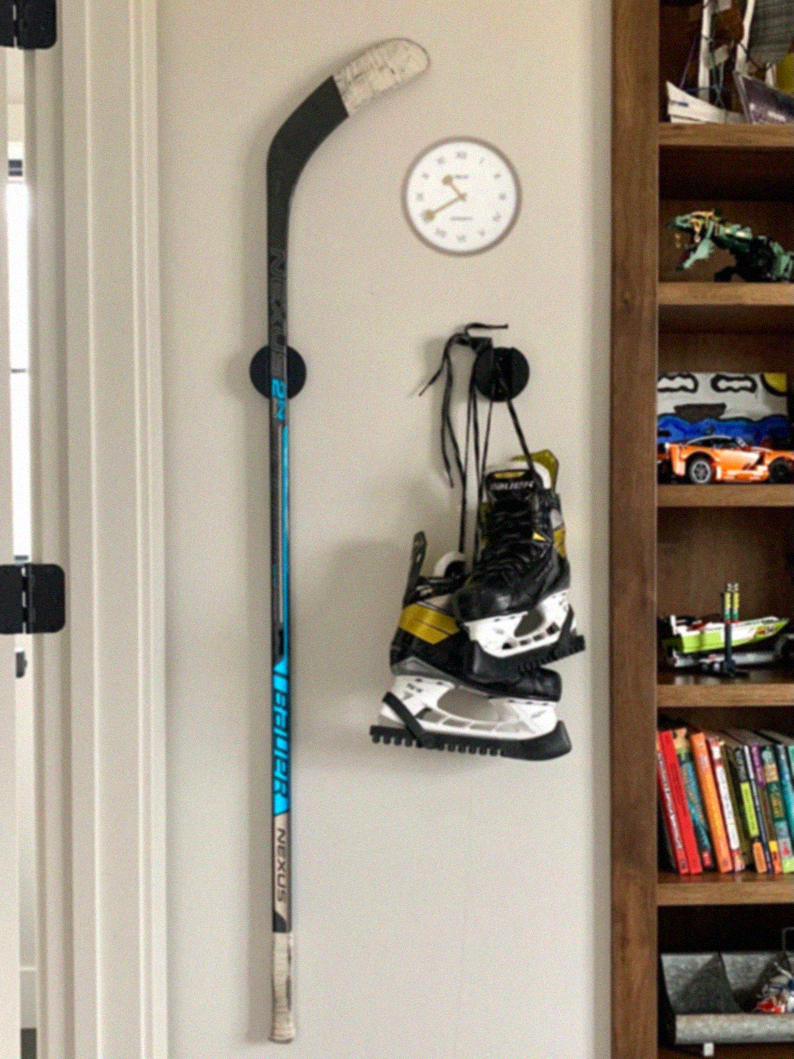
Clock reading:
10 h 40 min
